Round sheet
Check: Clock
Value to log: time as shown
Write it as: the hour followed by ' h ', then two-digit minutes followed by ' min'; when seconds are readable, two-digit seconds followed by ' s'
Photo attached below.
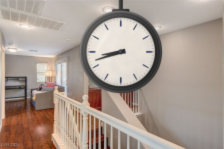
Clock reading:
8 h 42 min
